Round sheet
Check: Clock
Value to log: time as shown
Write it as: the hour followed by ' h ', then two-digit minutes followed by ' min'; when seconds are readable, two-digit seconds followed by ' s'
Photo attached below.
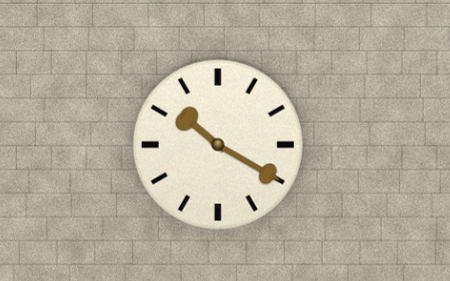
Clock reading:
10 h 20 min
